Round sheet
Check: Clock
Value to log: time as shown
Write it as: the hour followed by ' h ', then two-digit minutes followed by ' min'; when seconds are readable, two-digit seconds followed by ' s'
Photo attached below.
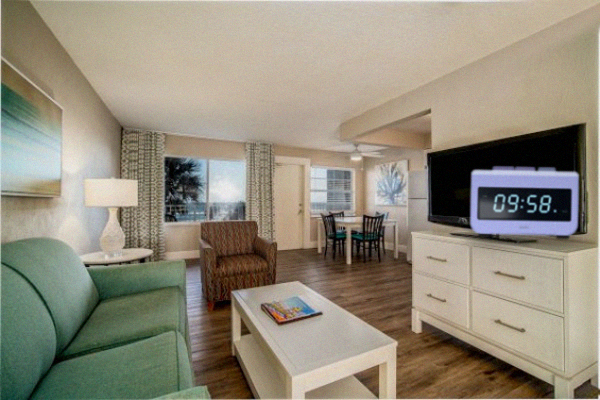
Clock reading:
9 h 58 min
